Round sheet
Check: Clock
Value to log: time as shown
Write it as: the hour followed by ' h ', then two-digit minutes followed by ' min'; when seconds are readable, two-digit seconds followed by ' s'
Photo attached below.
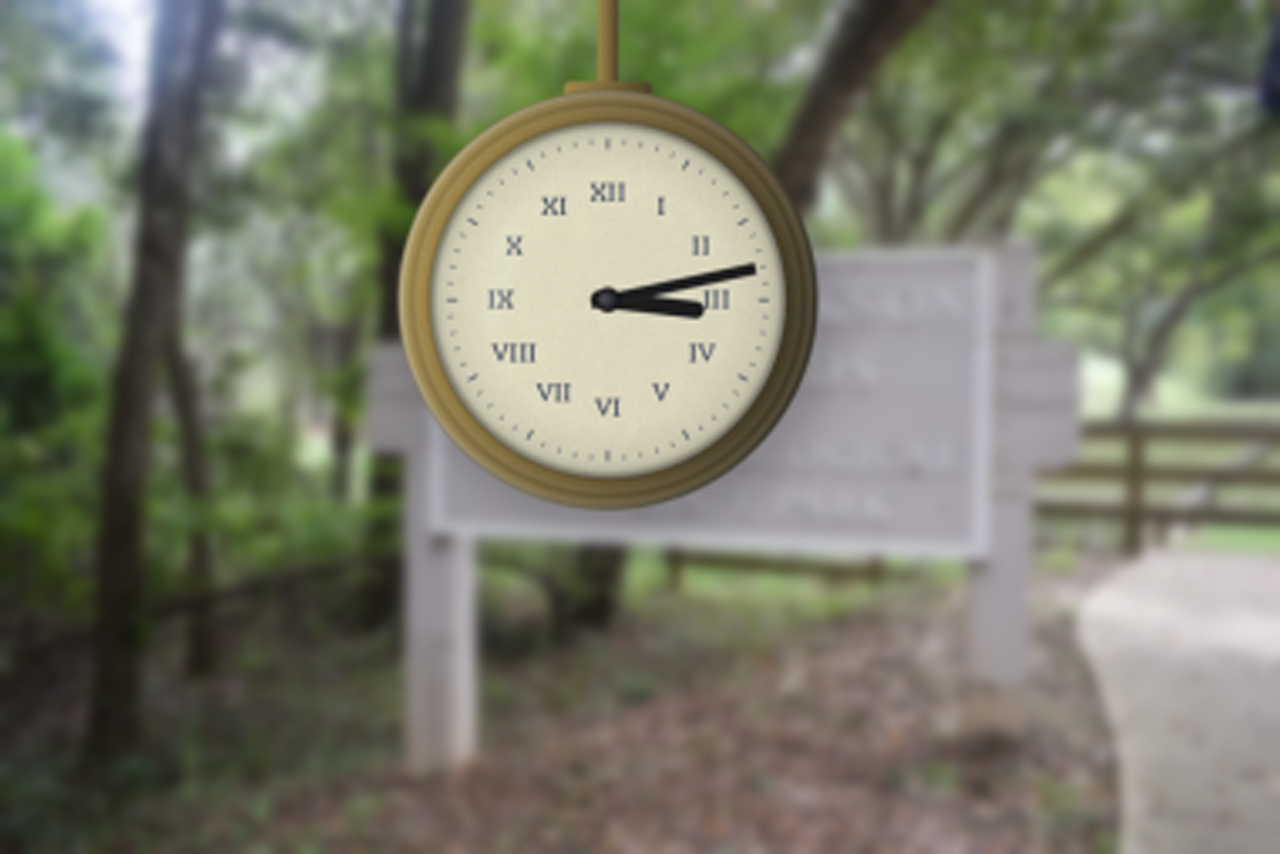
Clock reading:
3 h 13 min
